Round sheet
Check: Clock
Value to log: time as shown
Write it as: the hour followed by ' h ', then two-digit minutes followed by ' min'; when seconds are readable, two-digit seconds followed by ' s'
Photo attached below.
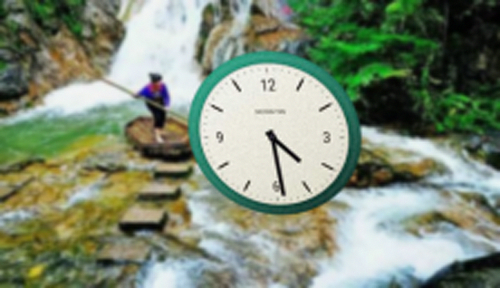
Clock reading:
4 h 29 min
